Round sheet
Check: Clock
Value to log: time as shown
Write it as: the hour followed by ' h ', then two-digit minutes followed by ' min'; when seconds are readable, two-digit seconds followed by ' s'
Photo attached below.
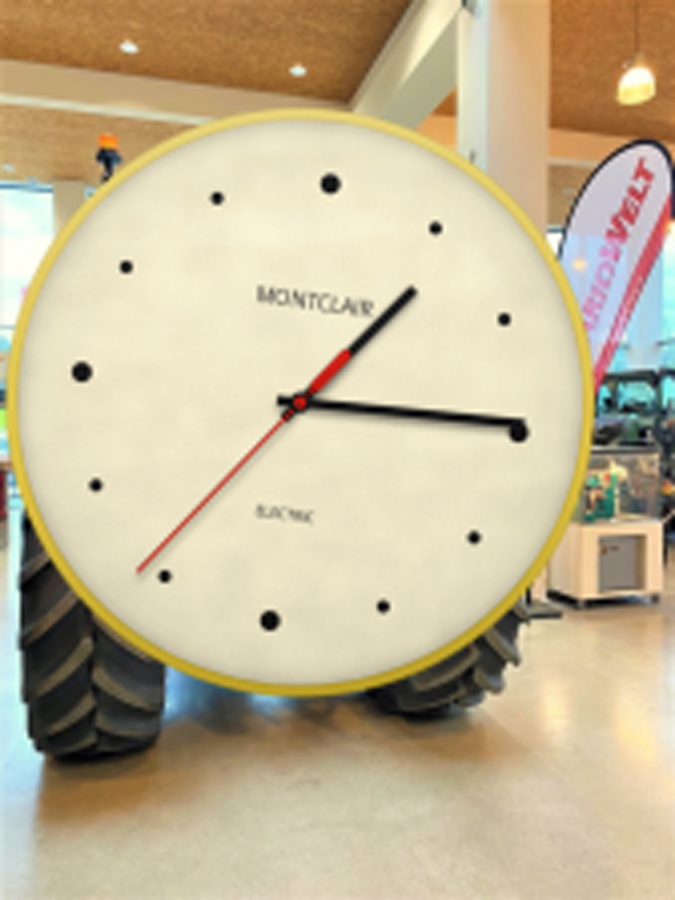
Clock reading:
1 h 14 min 36 s
